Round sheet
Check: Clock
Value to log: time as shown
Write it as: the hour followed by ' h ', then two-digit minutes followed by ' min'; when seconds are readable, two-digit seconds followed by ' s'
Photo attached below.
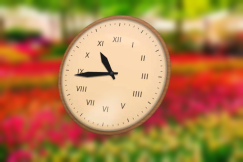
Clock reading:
10 h 44 min
